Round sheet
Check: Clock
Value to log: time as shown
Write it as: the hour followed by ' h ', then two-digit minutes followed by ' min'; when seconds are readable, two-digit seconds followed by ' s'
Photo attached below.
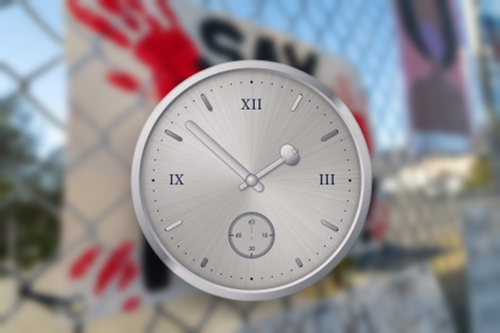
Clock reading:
1 h 52 min
